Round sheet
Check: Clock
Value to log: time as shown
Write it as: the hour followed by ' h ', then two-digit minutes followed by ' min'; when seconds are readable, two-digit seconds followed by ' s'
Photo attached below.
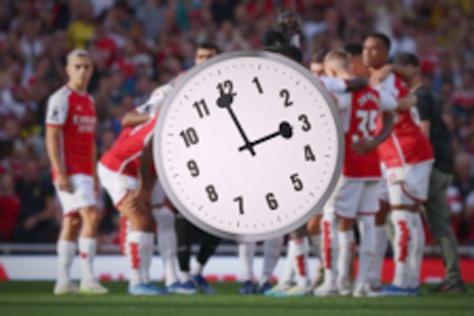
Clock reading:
2 h 59 min
